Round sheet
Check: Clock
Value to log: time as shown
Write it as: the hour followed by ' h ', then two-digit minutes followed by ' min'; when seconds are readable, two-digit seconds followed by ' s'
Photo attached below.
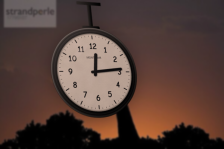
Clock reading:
12 h 14 min
